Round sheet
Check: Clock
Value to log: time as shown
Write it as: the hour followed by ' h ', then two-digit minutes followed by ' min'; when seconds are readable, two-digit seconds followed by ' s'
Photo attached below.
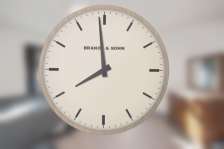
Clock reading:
7 h 59 min
